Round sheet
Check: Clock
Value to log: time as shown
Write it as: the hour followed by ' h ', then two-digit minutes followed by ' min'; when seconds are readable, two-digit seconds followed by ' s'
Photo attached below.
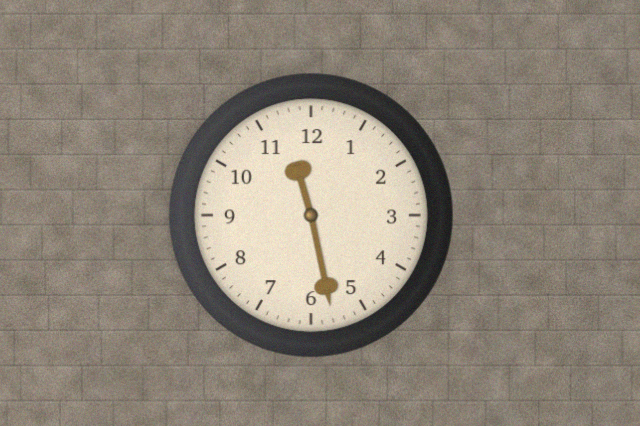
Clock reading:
11 h 28 min
